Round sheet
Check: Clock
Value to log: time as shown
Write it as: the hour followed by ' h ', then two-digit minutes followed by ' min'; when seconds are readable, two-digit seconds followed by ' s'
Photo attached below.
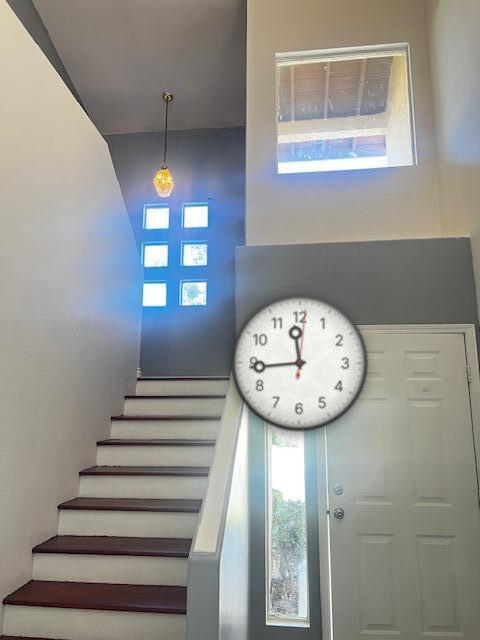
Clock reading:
11 h 44 min 01 s
